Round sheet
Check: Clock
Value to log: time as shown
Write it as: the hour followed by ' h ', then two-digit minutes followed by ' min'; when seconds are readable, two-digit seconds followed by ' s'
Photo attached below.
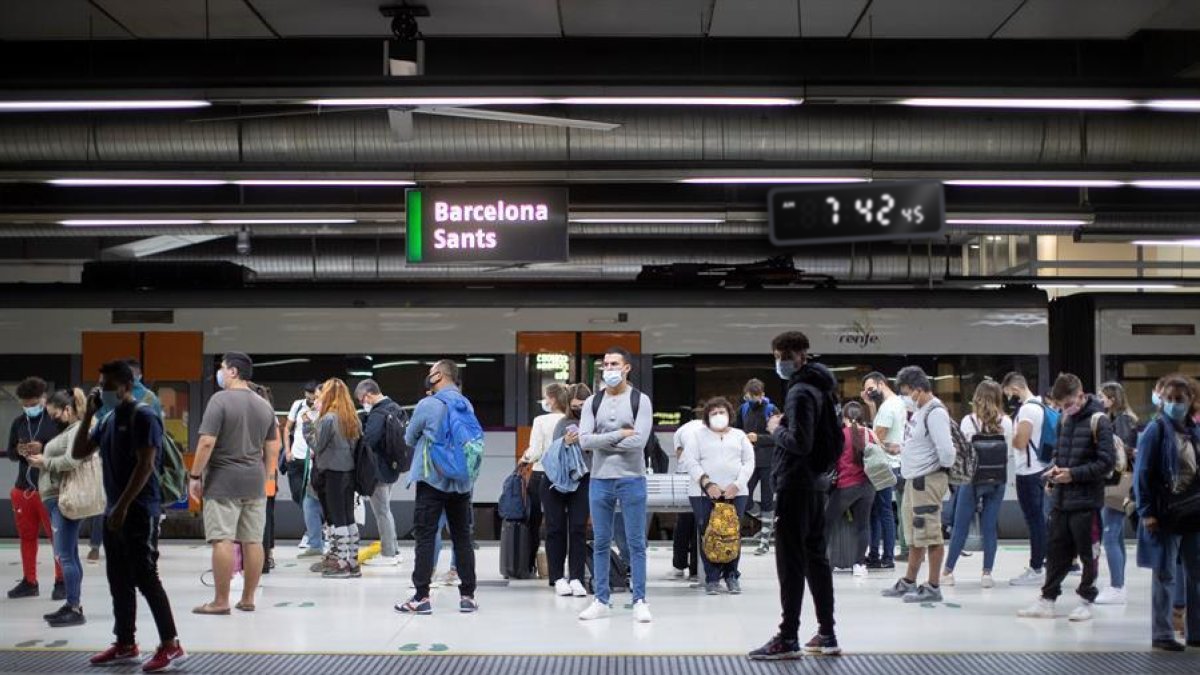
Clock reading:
7 h 42 min 45 s
